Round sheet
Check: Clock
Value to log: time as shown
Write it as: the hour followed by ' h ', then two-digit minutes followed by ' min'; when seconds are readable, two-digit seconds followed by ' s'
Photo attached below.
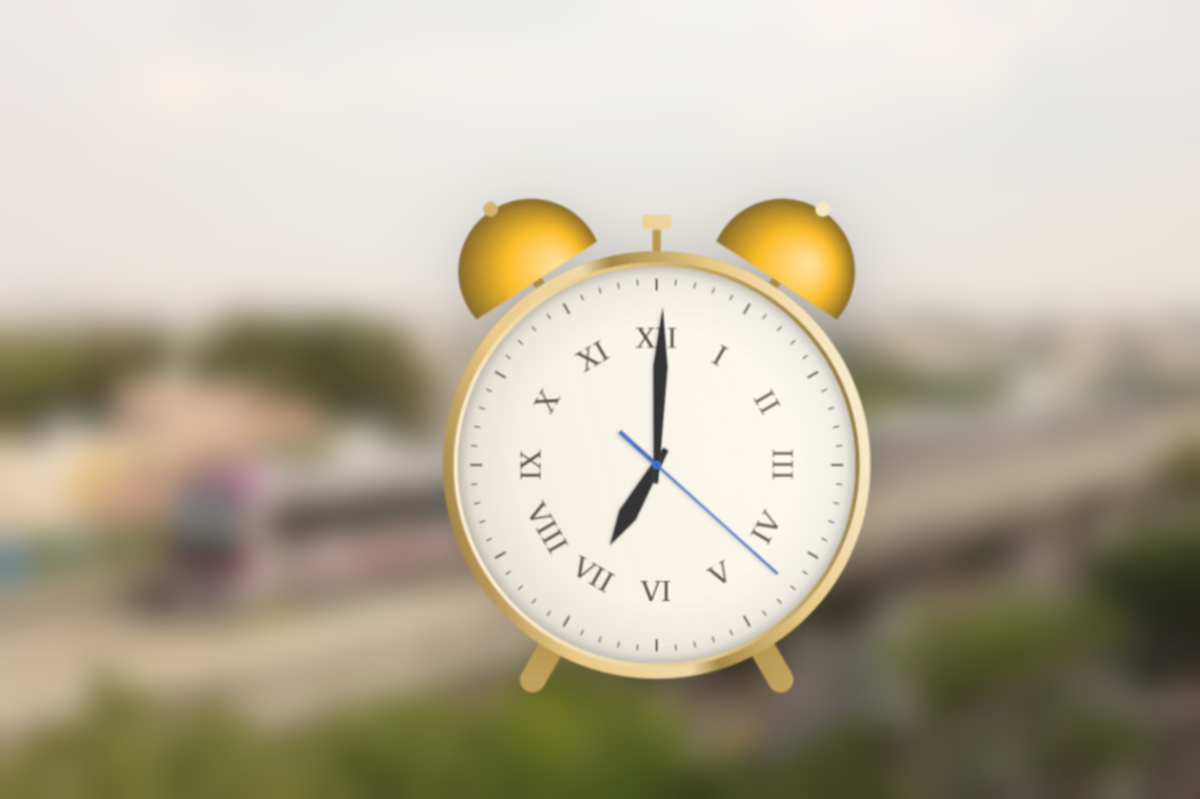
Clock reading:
7 h 00 min 22 s
